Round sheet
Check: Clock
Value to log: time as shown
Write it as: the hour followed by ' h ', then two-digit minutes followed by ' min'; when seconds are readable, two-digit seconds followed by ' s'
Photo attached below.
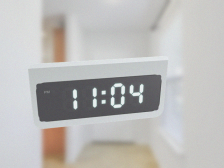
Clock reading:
11 h 04 min
